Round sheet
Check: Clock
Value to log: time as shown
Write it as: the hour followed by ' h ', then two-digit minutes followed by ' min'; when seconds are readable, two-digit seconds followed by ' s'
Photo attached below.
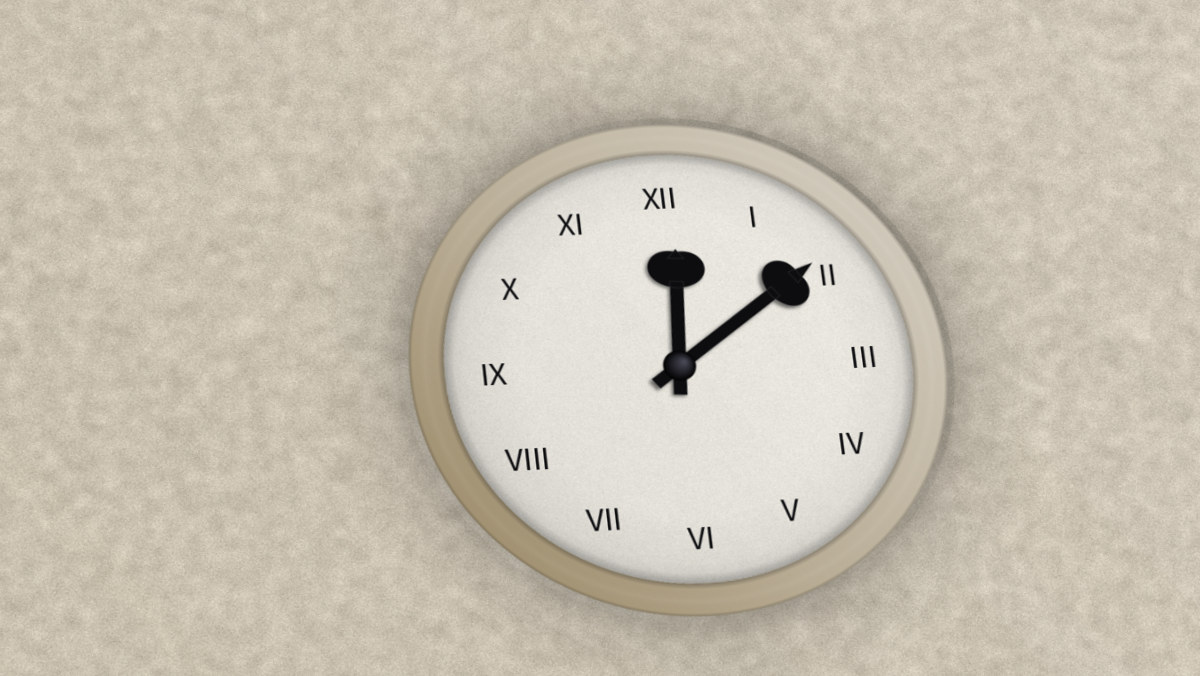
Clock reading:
12 h 09 min
